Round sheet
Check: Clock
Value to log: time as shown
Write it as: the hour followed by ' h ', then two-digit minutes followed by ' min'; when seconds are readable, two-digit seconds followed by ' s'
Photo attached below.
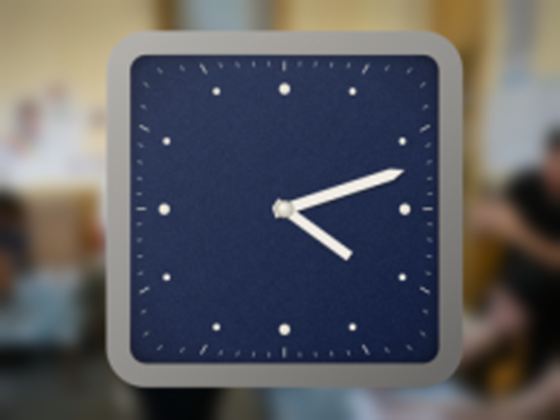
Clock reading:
4 h 12 min
